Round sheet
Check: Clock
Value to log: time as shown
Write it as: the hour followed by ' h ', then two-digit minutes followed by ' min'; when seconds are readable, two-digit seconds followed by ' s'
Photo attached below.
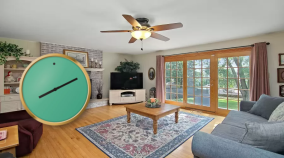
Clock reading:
8 h 11 min
